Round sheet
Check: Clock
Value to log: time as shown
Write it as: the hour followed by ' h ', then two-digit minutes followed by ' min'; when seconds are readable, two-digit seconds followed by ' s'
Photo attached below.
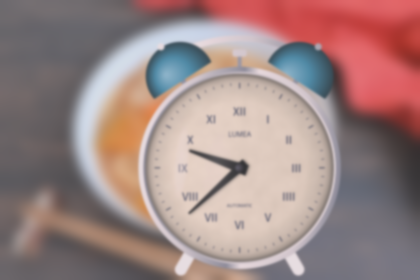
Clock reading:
9 h 38 min
